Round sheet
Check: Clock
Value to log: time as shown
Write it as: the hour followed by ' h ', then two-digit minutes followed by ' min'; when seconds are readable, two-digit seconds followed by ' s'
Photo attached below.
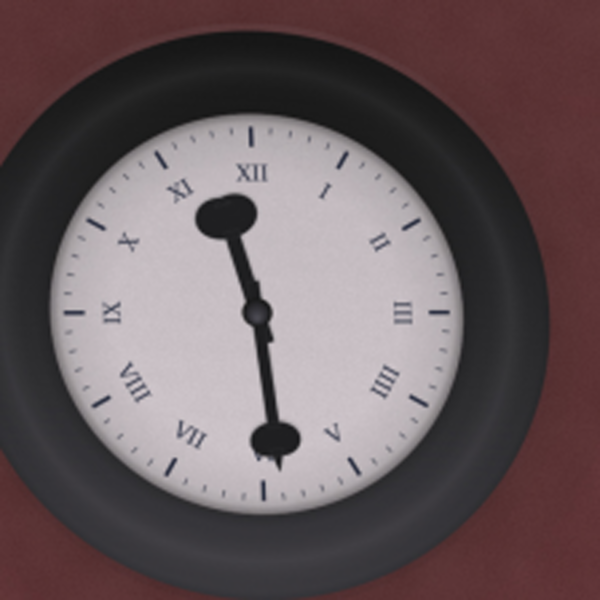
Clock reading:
11 h 29 min
